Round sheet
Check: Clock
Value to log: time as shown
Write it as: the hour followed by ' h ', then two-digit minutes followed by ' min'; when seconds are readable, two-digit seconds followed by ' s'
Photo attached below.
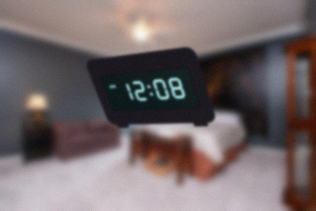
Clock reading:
12 h 08 min
